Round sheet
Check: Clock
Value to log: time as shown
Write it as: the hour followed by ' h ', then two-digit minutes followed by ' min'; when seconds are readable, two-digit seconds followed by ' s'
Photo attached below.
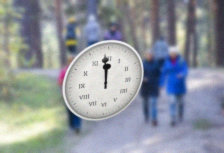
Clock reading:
11 h 59 min
